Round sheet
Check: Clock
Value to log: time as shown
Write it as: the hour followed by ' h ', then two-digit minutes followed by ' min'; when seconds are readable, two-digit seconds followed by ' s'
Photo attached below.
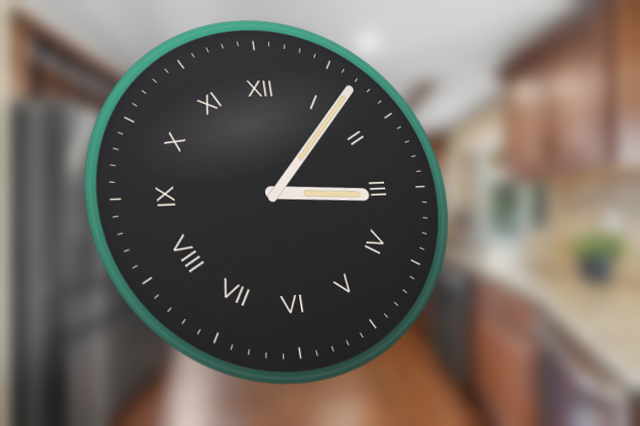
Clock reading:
3 h 07 min
